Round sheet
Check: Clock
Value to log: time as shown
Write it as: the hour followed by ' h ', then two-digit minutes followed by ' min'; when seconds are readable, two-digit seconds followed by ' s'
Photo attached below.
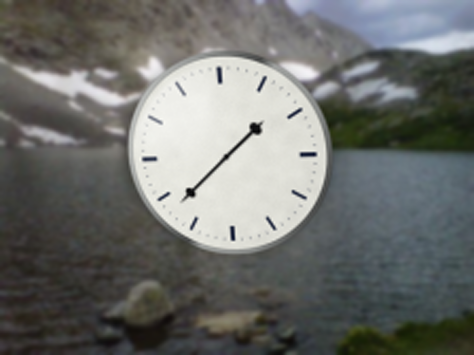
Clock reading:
1 h 38 min
